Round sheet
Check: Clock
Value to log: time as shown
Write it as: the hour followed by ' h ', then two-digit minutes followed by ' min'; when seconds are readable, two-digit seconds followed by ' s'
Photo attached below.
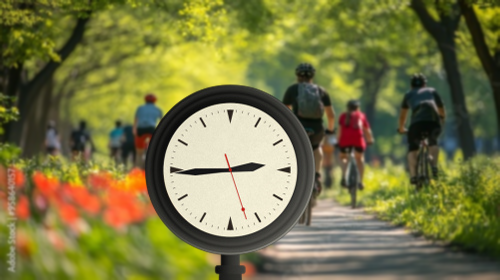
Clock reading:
2 h 44 min 27 s
